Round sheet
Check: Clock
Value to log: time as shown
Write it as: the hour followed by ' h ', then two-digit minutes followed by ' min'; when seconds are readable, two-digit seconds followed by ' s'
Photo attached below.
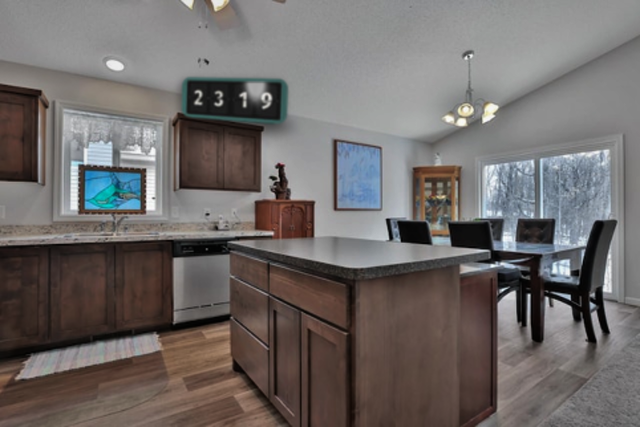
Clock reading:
23 h 19 min
